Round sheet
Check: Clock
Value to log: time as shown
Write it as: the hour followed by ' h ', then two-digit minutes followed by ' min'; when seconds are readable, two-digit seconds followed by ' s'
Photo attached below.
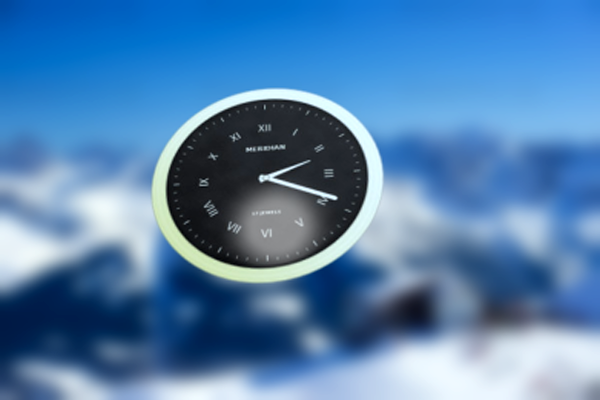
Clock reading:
2 h 19 min
